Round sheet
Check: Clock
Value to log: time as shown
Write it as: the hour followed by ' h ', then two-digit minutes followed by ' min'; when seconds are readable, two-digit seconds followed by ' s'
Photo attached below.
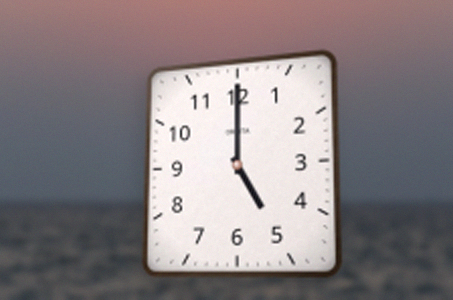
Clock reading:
5 h 00 min
